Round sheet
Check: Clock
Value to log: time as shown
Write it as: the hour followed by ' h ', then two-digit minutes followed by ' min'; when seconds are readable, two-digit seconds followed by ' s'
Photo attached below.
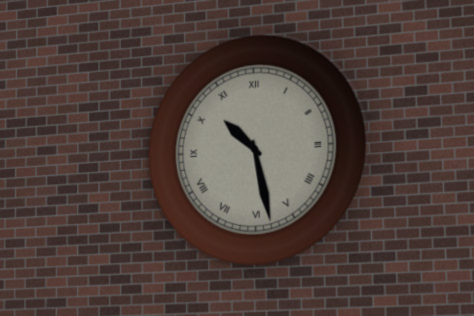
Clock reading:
10 h 28 min
